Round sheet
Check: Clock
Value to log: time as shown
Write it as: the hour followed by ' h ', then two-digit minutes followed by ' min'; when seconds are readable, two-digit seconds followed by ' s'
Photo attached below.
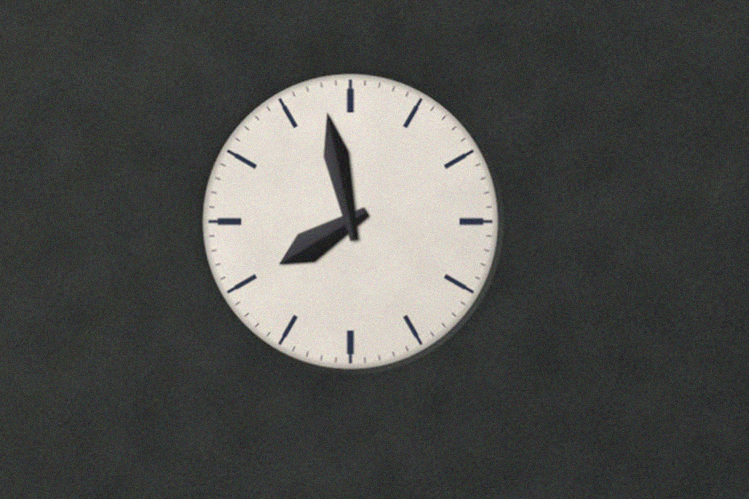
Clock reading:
7 h 58 min
